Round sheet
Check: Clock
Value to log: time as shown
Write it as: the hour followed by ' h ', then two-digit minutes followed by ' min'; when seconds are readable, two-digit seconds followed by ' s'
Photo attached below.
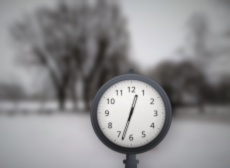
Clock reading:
12 h 33 min
